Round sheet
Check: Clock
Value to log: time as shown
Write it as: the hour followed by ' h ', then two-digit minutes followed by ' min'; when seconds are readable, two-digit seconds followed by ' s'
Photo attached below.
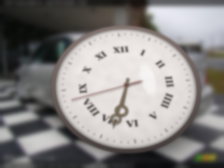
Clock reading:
6 h 33 min 43 s
